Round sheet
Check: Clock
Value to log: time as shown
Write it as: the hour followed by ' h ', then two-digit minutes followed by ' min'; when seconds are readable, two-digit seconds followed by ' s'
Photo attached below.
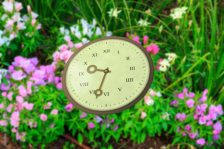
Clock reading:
9 h 33 min
